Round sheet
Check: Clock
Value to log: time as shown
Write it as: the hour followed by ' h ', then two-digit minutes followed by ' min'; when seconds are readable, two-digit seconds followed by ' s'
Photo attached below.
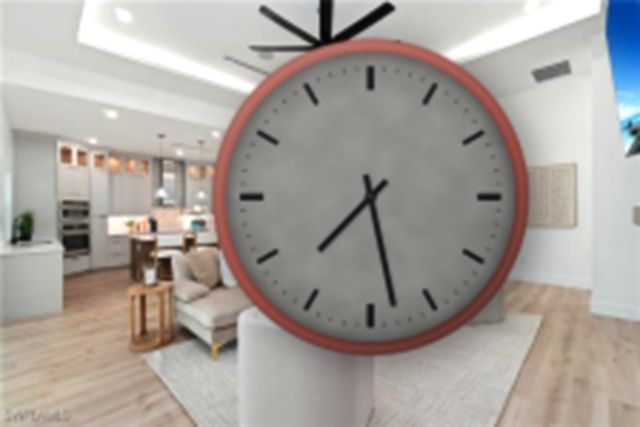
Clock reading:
7 h 28 min
